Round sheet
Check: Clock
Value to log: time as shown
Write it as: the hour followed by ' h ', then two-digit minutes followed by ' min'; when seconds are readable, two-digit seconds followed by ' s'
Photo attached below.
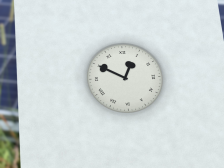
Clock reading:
12 h 50 min
